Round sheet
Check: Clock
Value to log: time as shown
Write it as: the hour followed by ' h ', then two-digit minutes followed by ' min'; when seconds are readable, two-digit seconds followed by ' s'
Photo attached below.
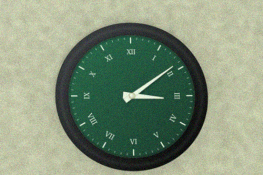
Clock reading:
3 h 09 min
